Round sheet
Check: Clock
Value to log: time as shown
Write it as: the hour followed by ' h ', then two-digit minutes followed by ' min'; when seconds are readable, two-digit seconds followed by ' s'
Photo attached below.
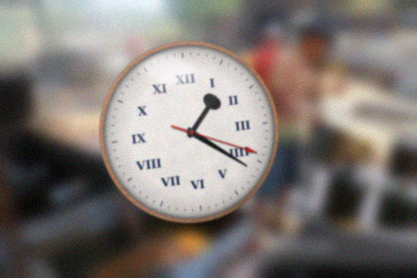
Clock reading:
1 h 21 min 19 s
